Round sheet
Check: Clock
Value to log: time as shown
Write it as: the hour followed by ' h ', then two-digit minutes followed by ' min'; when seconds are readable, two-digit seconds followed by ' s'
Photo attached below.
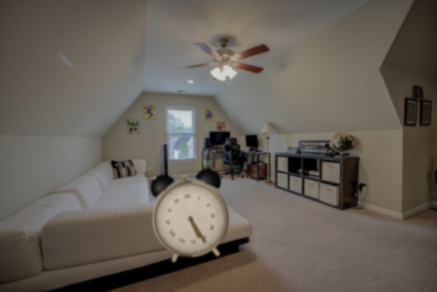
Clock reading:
5 h 26 min
